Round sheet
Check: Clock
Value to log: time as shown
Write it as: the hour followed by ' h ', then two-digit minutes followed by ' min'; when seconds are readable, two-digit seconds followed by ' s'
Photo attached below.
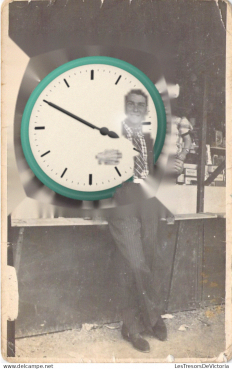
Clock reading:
3 h 50 min
